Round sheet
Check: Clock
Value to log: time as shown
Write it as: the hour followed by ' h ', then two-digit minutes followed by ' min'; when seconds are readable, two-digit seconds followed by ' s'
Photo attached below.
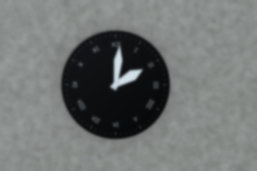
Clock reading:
2 h 01 min
